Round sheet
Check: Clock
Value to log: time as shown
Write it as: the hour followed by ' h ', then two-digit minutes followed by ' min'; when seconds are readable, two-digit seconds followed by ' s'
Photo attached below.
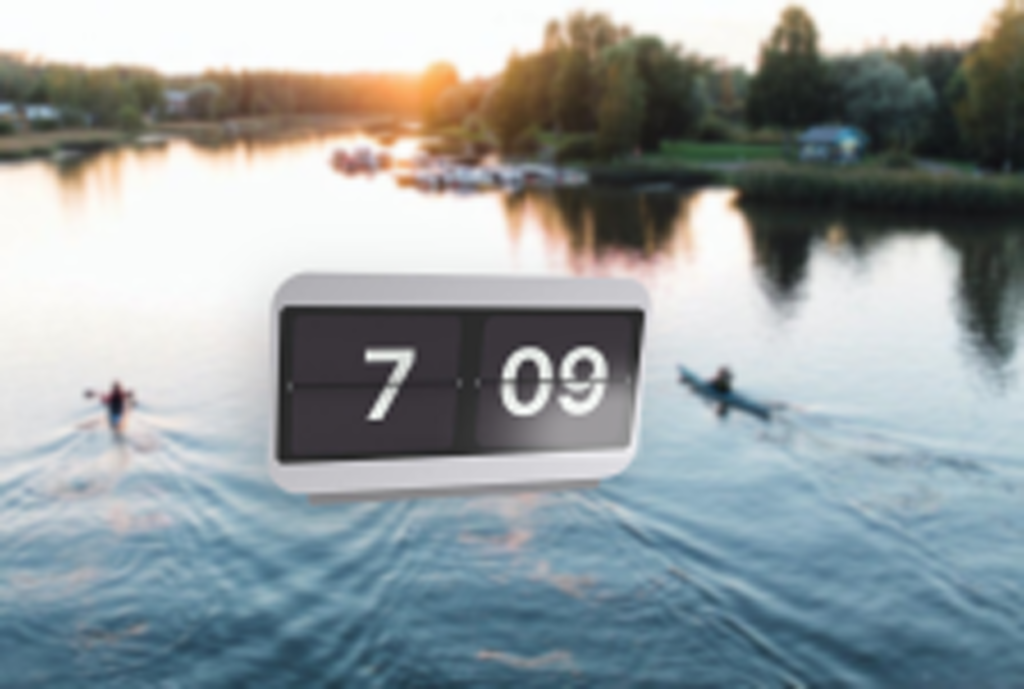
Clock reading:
7 h 09 min
